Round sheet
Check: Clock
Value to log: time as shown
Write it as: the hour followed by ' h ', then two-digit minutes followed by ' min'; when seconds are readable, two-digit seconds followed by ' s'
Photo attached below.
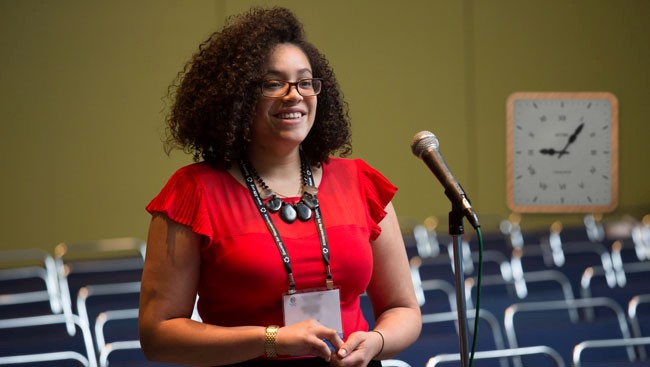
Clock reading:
9 h 06 min
